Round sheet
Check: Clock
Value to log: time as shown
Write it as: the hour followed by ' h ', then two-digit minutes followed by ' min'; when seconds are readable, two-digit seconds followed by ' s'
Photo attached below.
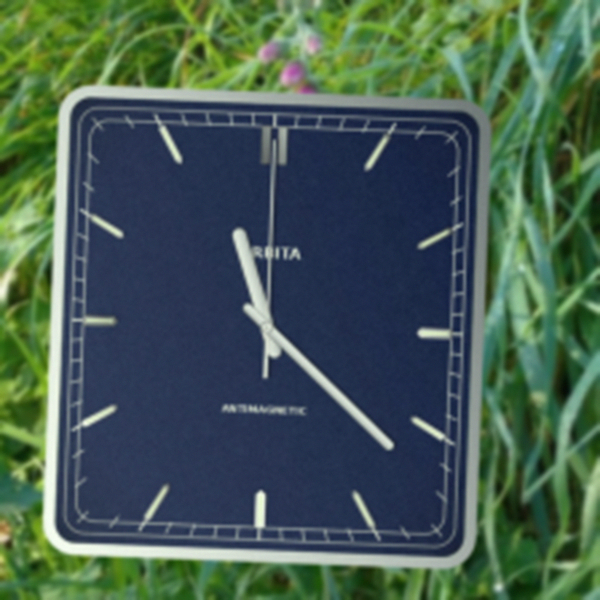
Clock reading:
11 h 22 min 00 s
